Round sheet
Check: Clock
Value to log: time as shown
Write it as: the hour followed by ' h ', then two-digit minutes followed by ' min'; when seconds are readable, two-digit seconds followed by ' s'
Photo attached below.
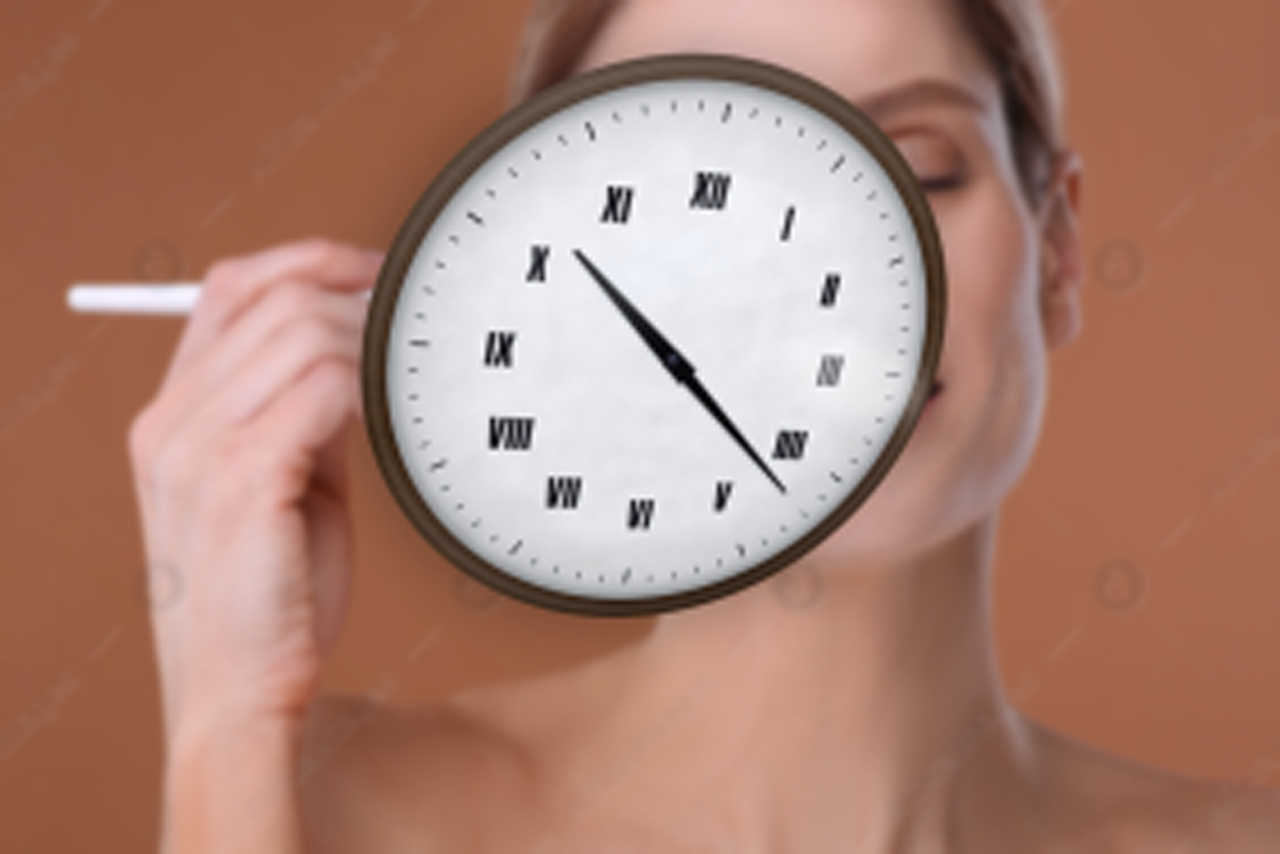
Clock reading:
10 h 22 min
